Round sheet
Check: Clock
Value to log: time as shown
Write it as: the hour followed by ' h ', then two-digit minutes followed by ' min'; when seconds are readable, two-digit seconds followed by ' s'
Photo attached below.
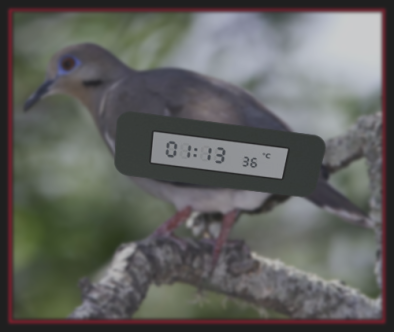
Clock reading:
1 h 13 min
